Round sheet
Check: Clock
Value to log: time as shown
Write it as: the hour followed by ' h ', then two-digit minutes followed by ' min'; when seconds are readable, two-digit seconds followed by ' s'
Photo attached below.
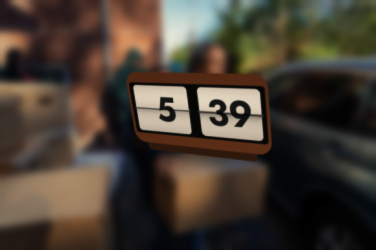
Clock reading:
5 h 39 min
